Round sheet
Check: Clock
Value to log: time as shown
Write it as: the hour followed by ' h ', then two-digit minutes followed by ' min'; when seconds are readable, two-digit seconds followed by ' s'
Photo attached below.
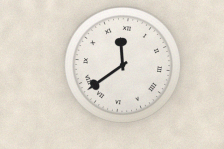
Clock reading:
11 h 38 min
